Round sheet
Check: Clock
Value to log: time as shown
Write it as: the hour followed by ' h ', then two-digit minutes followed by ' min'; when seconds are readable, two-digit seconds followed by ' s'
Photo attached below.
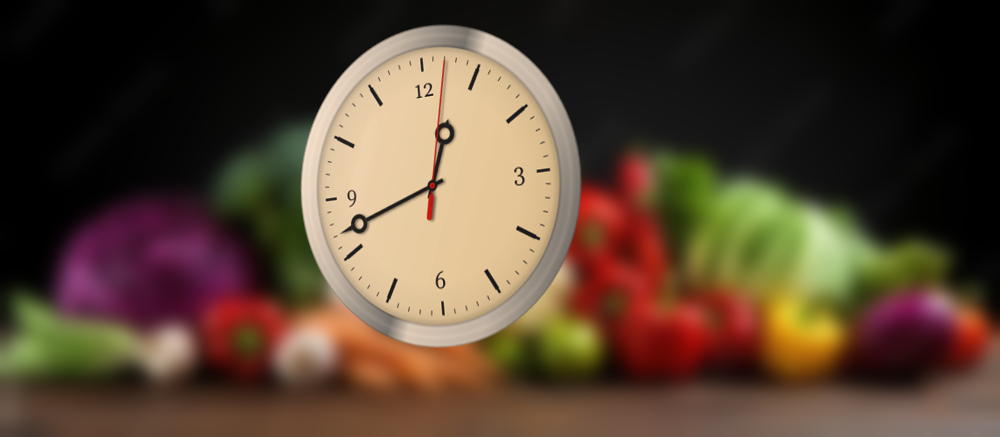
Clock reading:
12 h 42 min 02 s
